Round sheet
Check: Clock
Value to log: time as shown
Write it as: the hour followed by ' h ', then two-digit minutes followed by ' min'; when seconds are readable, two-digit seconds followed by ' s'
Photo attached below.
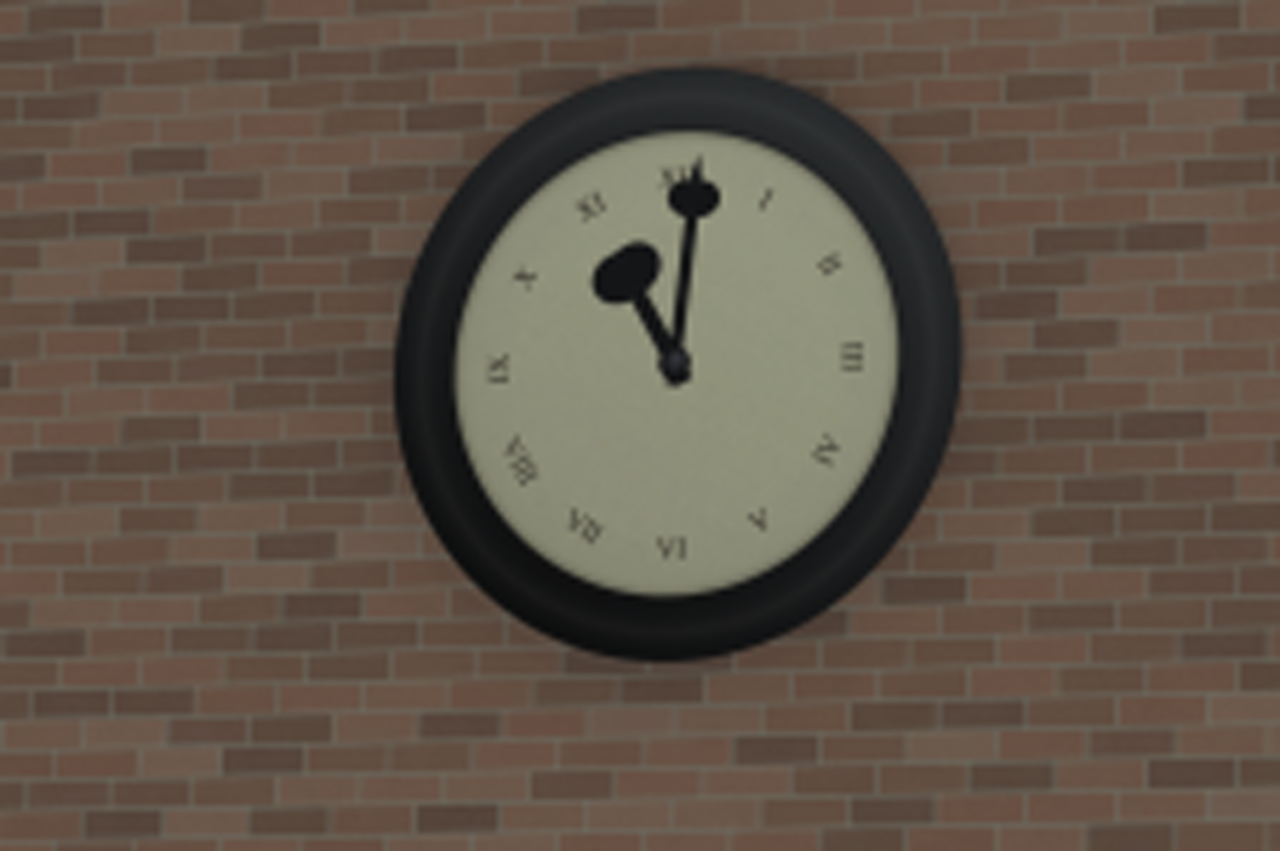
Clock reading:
11 h 01 min
